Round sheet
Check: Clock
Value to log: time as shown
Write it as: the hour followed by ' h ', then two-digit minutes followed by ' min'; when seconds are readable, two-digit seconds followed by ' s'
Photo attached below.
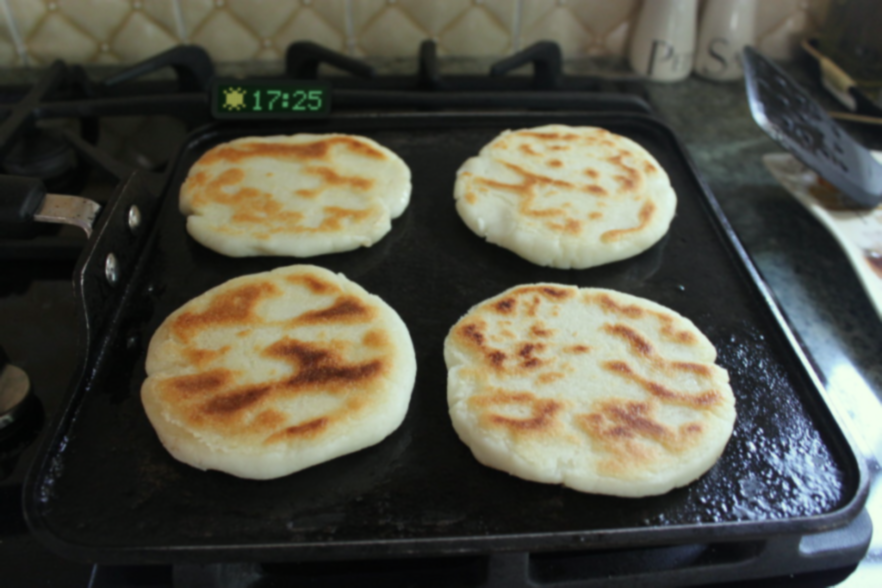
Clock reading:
17 h 25 min
